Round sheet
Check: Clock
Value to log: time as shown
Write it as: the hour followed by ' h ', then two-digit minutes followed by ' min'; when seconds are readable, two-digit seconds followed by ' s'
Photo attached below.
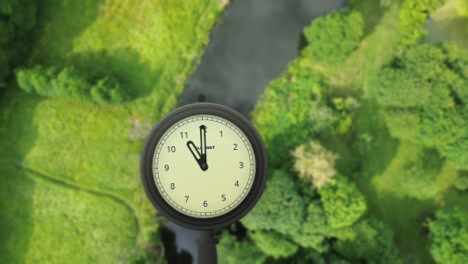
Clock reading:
11 h 00 min
